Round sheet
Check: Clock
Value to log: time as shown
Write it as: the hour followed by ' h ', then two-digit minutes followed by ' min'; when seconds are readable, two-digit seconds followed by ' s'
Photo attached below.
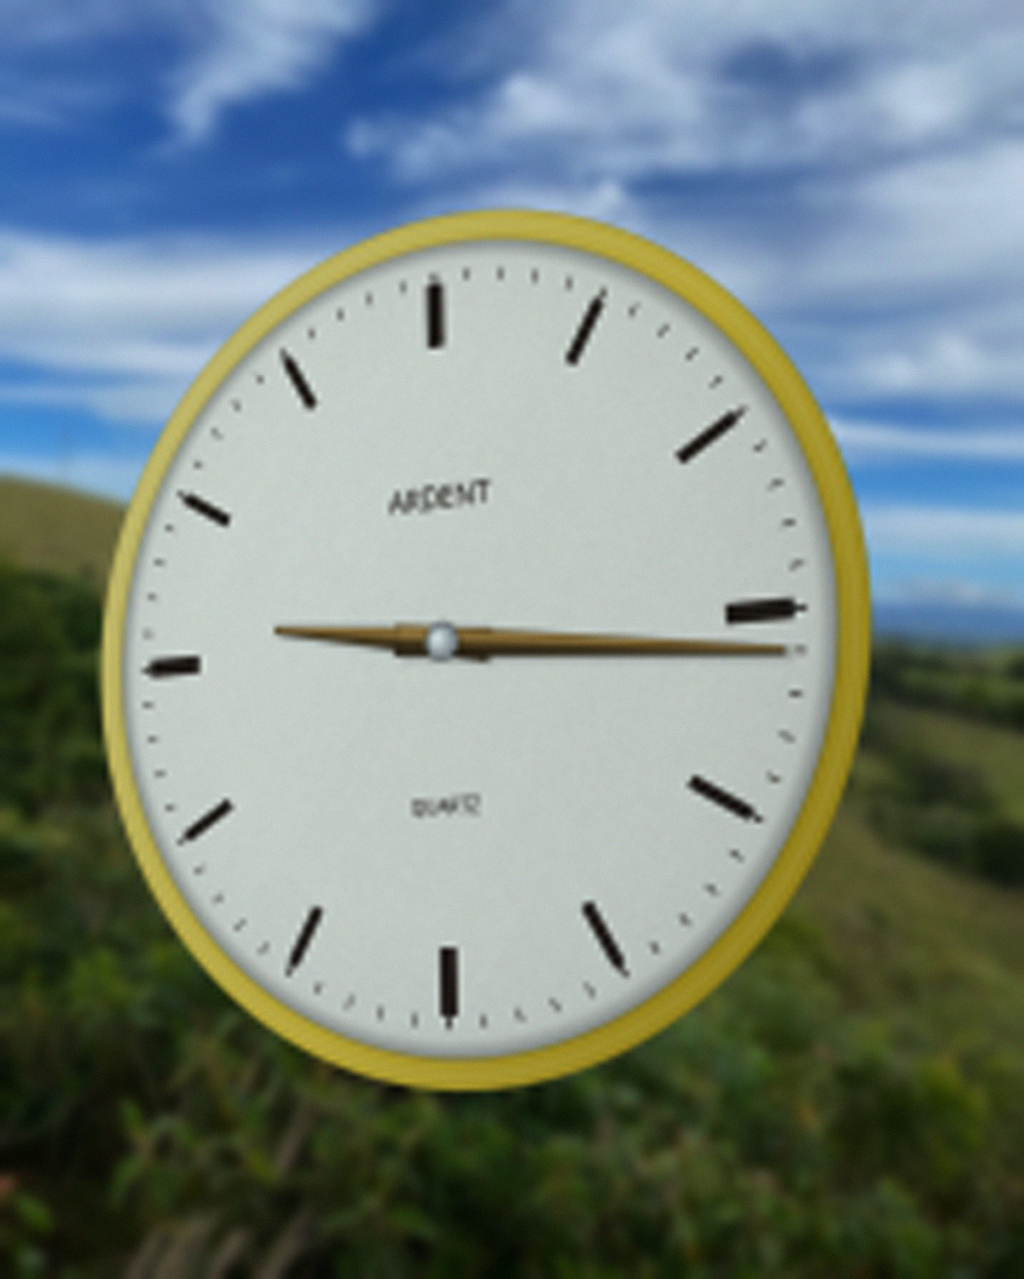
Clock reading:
9 h 16 min
